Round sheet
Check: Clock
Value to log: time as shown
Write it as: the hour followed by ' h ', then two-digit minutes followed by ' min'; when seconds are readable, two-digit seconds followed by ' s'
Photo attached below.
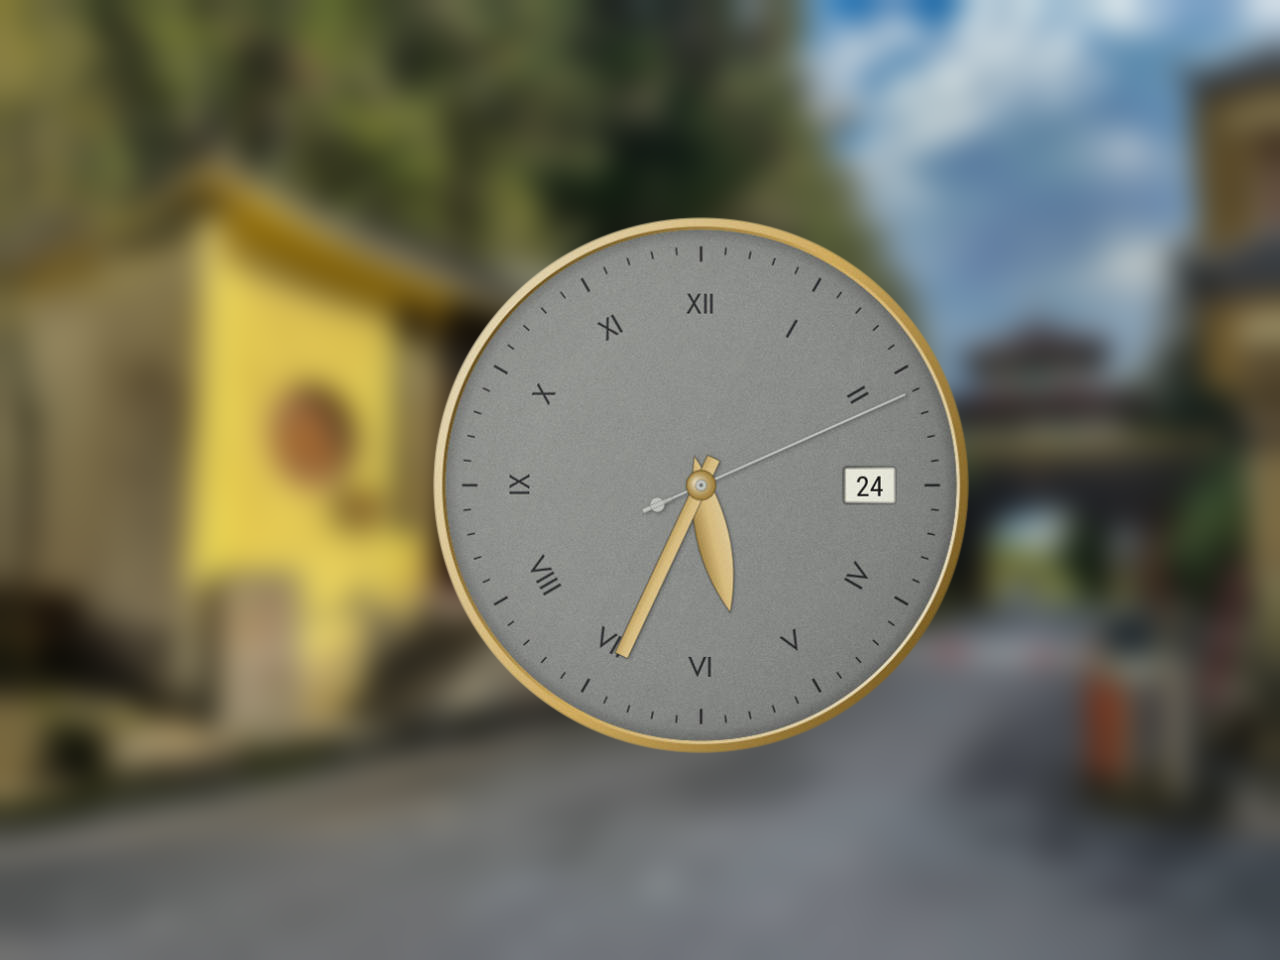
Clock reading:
5 h 34 min 11 s
